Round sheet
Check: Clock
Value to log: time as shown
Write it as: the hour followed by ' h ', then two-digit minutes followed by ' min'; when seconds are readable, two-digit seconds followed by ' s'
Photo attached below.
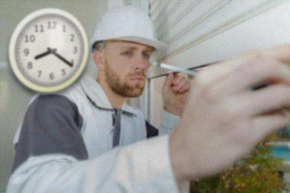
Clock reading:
8 h 21 min
